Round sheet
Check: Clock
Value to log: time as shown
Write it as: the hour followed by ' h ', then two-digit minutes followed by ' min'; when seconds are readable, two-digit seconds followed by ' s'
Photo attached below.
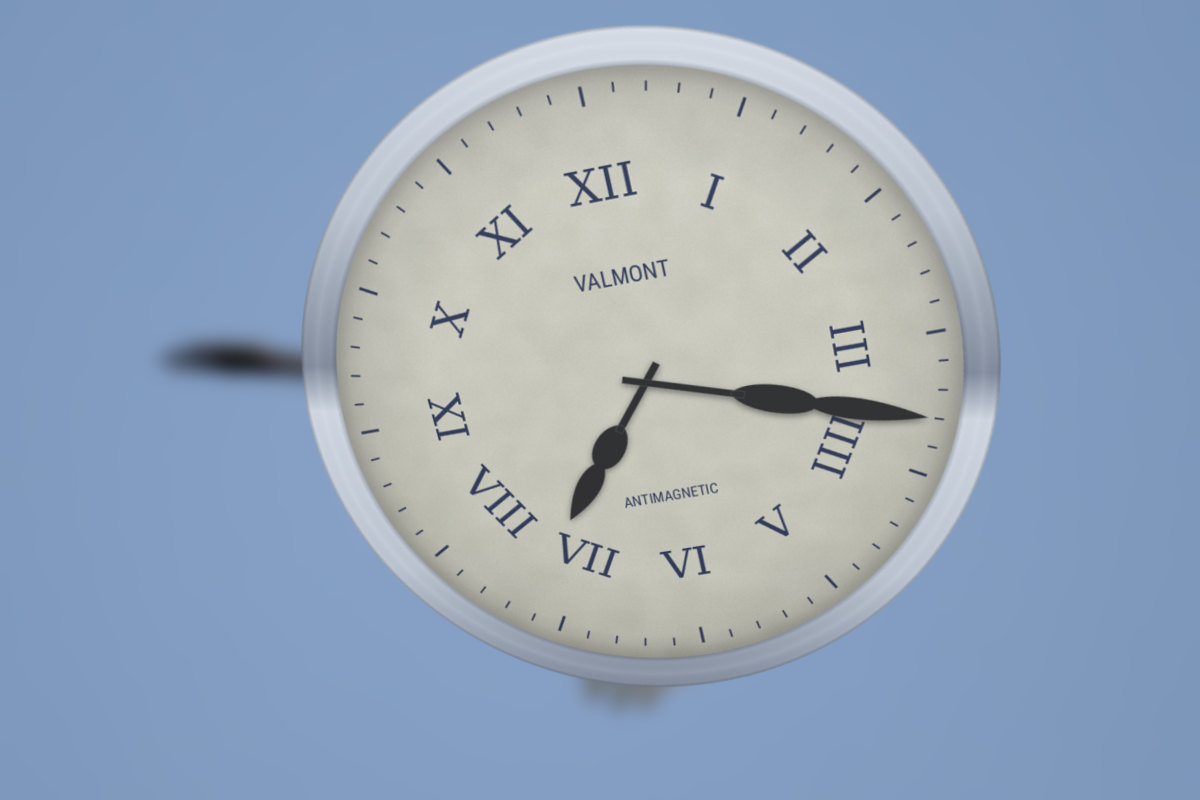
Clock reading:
7 h 18 min
